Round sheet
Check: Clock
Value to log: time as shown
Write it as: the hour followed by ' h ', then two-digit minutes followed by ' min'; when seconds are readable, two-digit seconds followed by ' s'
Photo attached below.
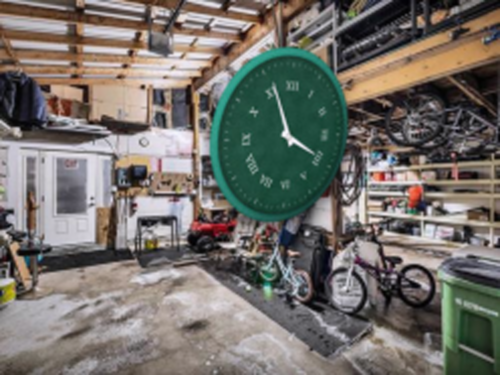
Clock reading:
3 h 56 min
